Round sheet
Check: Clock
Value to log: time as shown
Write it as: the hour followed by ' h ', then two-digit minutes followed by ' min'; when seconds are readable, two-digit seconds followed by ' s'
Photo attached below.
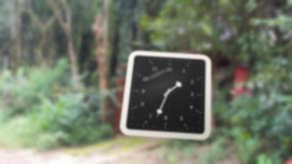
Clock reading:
1 h 33 min
